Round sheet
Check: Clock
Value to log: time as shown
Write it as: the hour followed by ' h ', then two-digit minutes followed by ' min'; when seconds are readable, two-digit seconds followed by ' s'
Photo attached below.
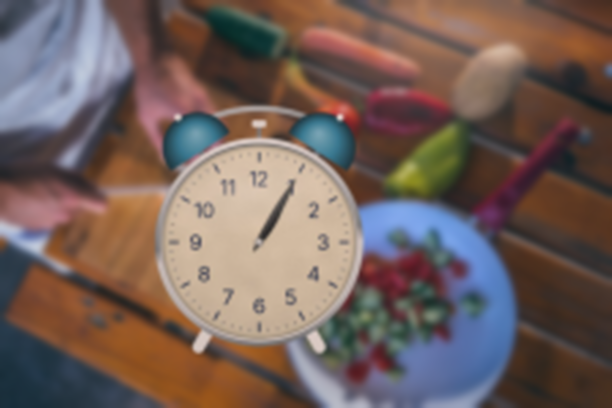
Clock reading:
1 h 05 min
